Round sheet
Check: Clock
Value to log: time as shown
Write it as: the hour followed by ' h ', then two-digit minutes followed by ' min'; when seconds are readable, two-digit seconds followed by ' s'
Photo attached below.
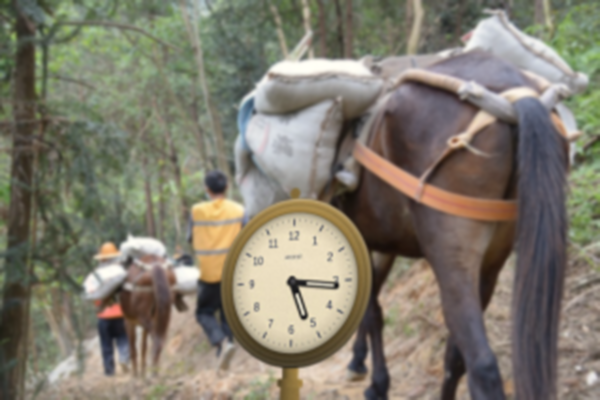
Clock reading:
5 h 16 min
